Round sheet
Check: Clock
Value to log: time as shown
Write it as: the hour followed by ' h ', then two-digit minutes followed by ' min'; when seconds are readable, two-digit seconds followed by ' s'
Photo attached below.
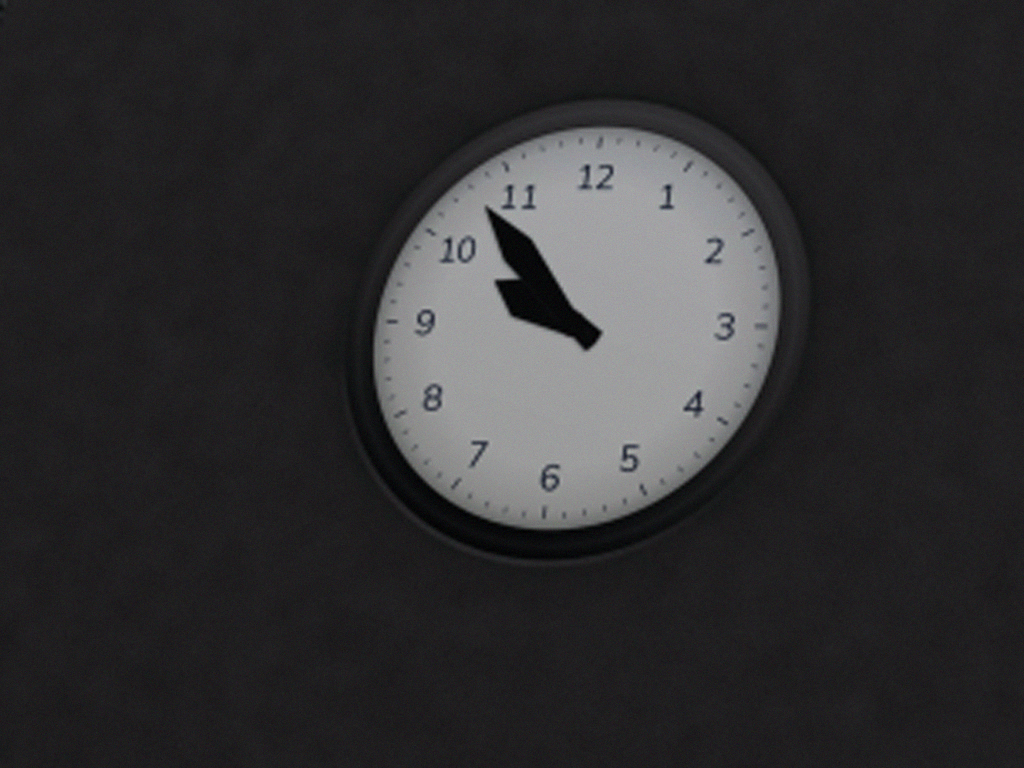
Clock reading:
9 h 53 min
